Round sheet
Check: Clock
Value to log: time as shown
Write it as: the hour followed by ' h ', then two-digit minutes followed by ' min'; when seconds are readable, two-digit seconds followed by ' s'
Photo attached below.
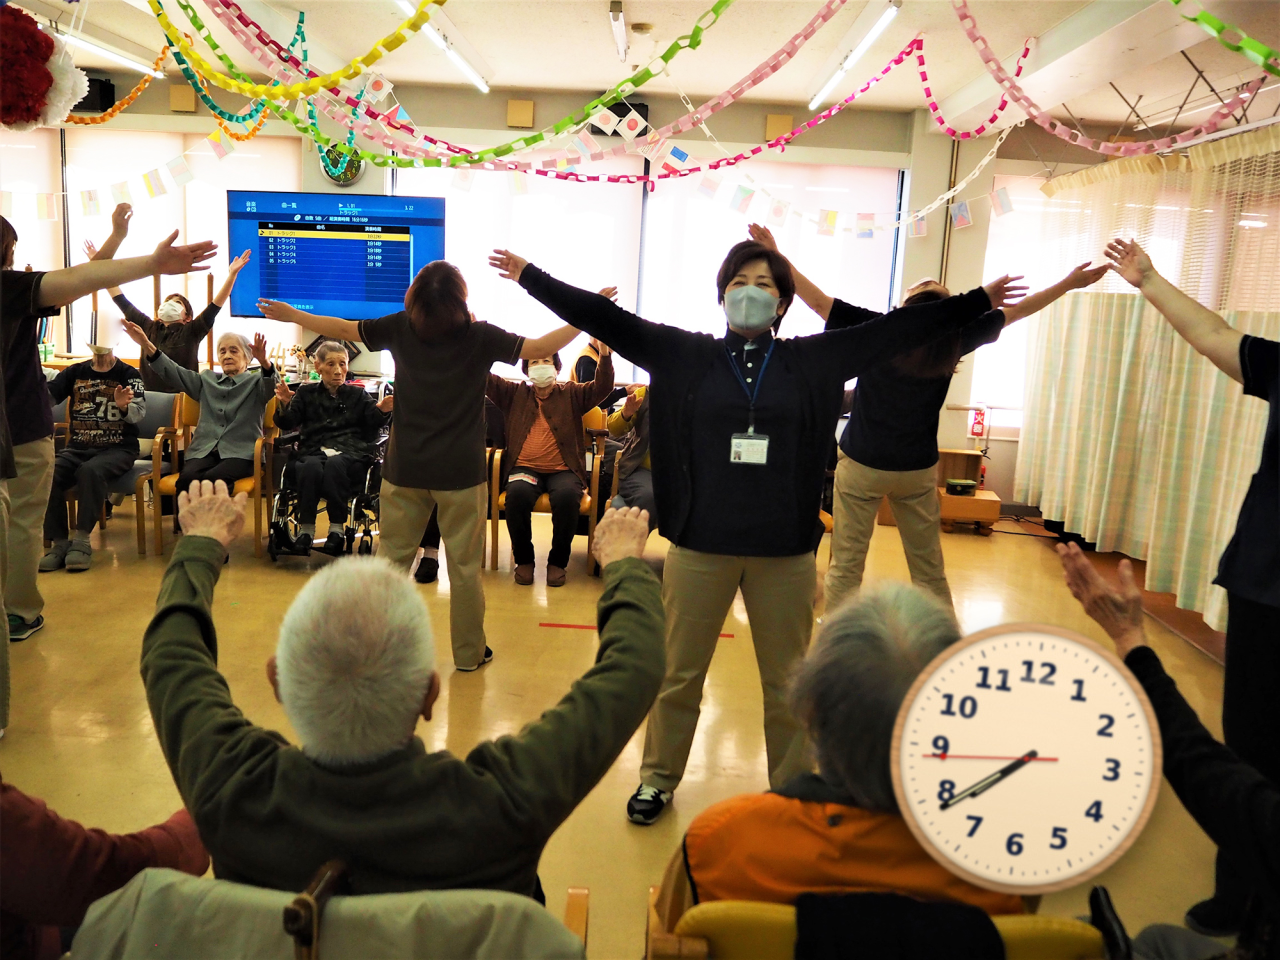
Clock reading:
7 h 38 min 44 s
